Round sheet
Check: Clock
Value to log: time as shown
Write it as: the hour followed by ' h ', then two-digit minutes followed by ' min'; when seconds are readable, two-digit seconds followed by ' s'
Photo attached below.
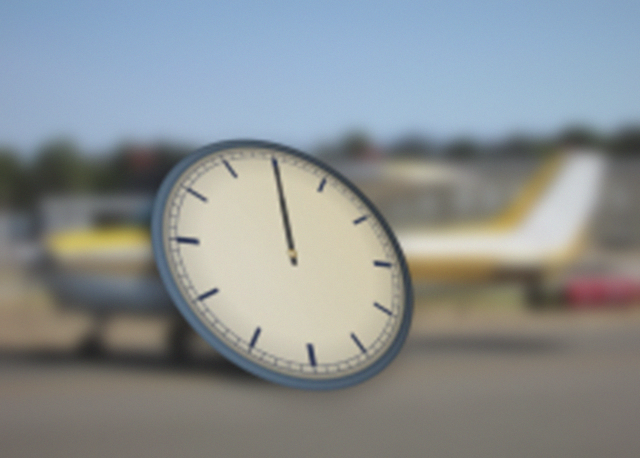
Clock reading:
12 h 00 min
